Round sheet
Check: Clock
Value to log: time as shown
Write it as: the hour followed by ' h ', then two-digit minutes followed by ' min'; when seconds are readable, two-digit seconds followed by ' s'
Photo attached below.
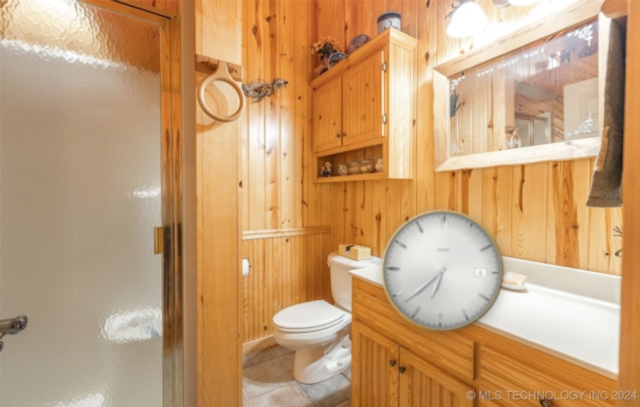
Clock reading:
6 h 38 min
